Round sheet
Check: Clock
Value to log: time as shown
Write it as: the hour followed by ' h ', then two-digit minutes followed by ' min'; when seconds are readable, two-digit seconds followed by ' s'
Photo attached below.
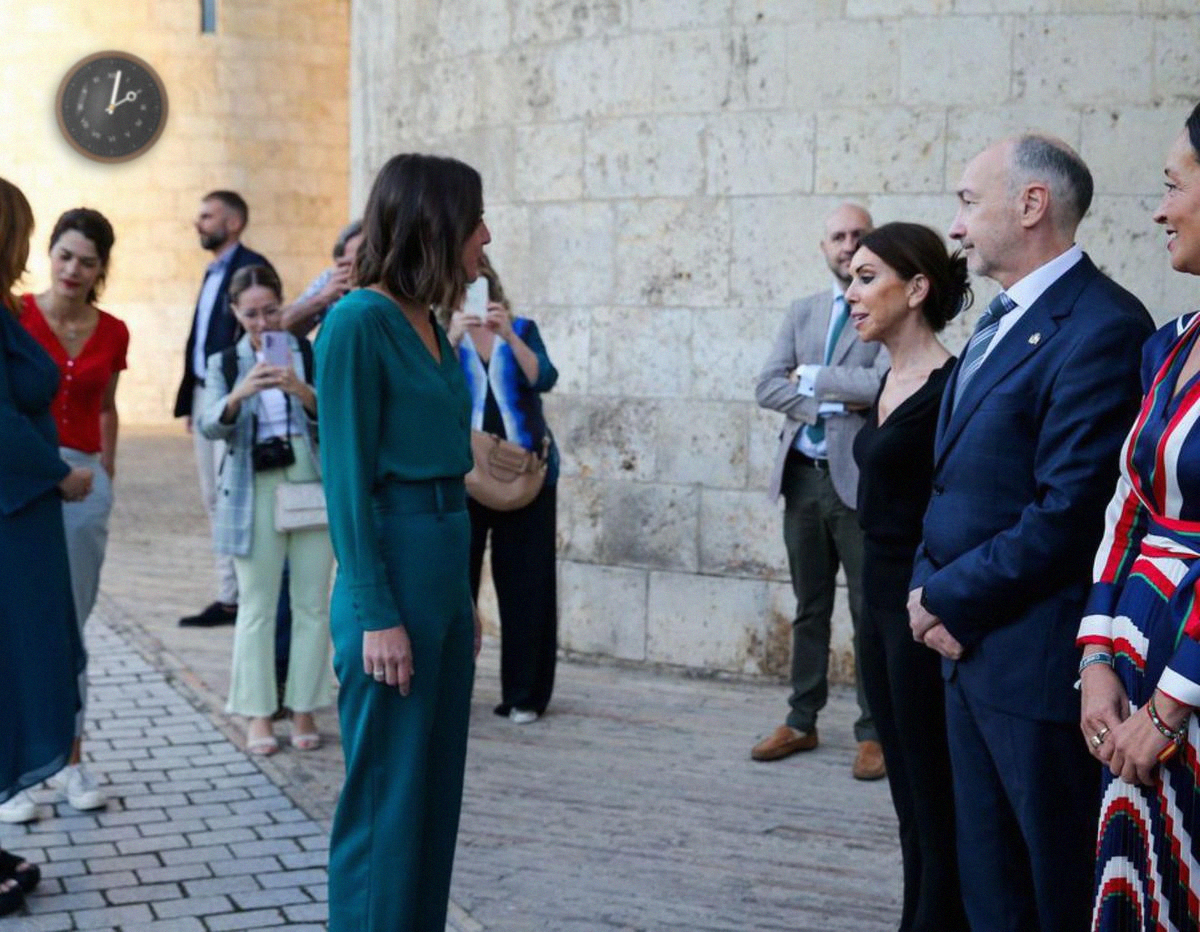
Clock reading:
2 h 02 min
